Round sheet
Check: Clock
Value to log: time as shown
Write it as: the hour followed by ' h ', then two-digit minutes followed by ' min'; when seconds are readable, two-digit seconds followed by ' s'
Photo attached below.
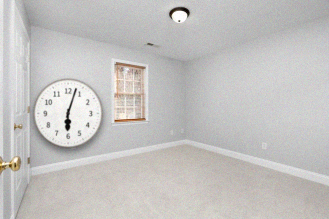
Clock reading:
6 h 03 min
